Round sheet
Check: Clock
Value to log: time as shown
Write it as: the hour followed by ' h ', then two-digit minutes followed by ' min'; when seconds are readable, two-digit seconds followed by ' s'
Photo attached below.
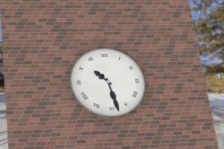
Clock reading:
10 h 28 min
